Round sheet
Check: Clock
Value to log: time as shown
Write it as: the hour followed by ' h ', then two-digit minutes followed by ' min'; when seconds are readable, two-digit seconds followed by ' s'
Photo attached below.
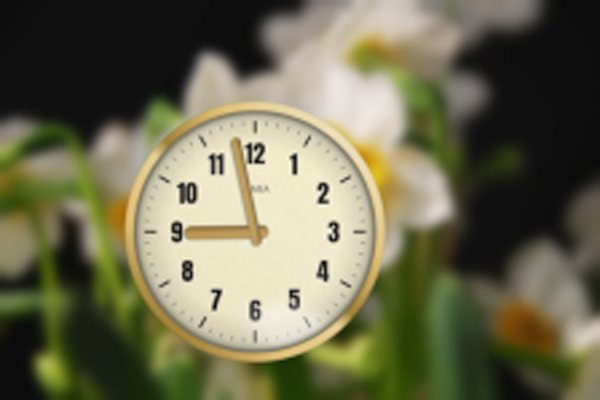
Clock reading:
8 h 58 min
